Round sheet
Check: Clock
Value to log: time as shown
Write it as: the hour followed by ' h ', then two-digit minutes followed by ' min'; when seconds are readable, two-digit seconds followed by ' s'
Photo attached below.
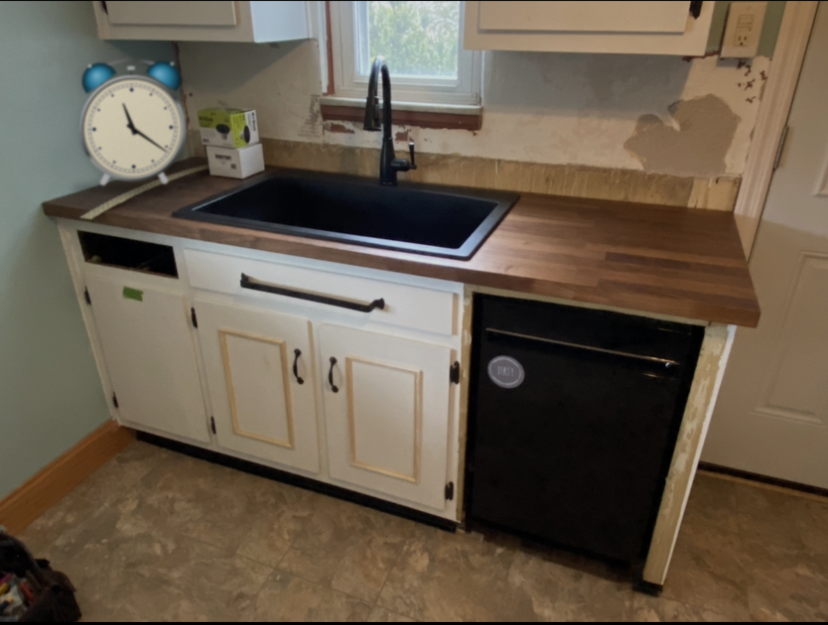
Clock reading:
11 h 21 min
